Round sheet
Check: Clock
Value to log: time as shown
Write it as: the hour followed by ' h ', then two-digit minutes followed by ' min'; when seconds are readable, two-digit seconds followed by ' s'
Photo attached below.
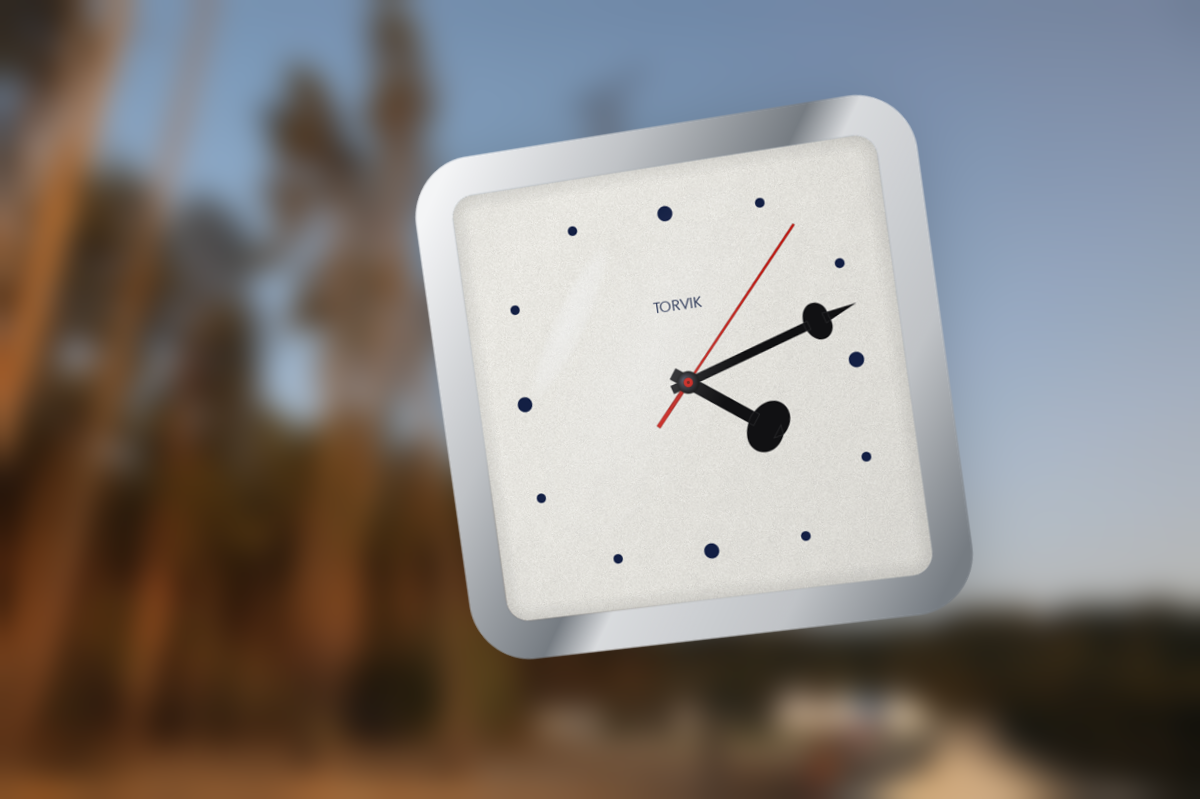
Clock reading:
4 h 12 min 07 s
